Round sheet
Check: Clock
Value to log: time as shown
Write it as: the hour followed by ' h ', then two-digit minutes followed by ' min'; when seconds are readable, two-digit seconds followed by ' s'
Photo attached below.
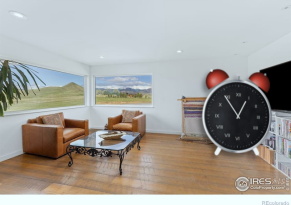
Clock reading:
12 h 54 min
